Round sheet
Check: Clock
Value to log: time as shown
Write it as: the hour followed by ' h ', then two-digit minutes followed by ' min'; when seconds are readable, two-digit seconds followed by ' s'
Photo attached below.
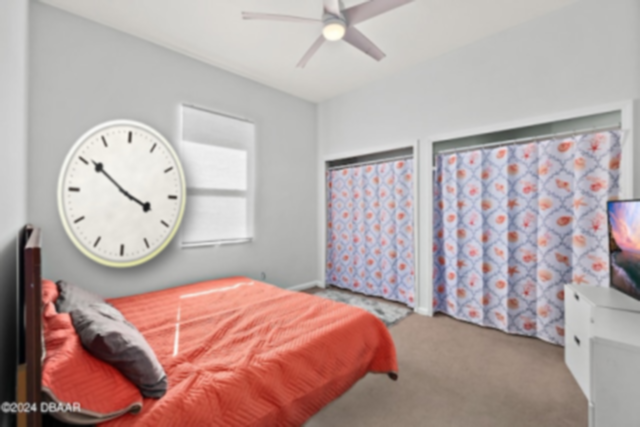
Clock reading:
3 h 51 min
